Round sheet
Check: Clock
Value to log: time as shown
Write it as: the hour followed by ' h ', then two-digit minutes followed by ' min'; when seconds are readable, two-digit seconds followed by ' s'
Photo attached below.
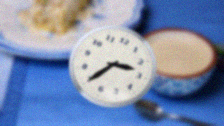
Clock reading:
2 h 35 min
